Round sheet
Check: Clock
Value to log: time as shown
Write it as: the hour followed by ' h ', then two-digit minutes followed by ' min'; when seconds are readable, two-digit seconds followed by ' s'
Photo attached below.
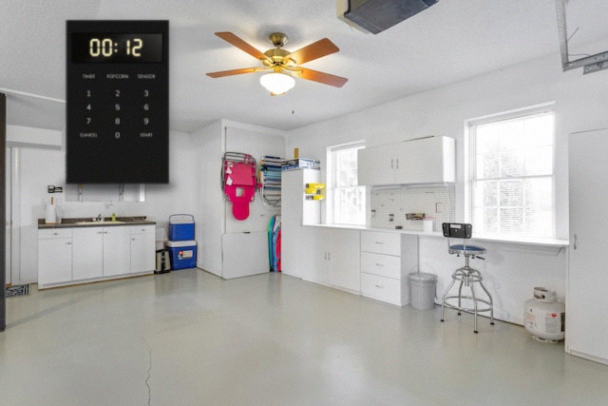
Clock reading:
0 h 12 min
